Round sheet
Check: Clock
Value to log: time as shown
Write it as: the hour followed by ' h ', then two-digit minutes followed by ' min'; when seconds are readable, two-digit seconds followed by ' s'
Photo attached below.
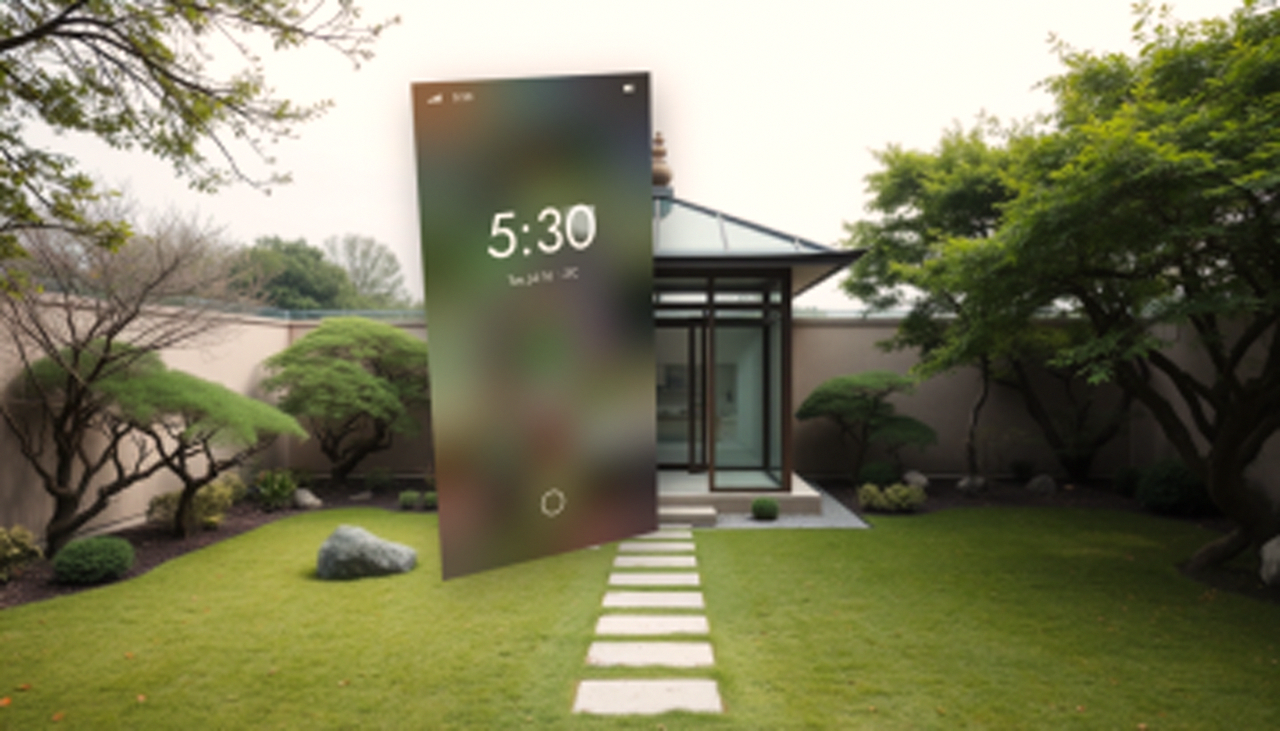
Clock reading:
5 h 30 min
